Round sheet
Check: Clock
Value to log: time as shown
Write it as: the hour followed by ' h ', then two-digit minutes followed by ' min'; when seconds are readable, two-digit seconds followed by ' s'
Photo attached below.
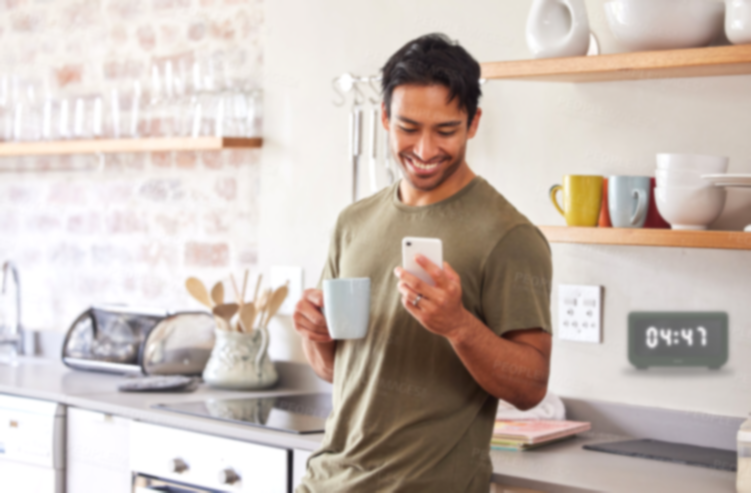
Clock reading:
4 h 47 min
